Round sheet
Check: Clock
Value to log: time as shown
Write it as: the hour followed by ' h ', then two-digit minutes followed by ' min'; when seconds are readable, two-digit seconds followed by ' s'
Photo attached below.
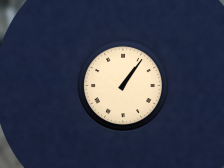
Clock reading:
1 h 06 min
